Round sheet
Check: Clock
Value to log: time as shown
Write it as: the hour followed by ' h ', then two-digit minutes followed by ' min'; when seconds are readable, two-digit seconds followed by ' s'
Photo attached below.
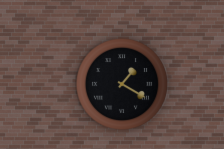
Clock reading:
1 h 20 min
